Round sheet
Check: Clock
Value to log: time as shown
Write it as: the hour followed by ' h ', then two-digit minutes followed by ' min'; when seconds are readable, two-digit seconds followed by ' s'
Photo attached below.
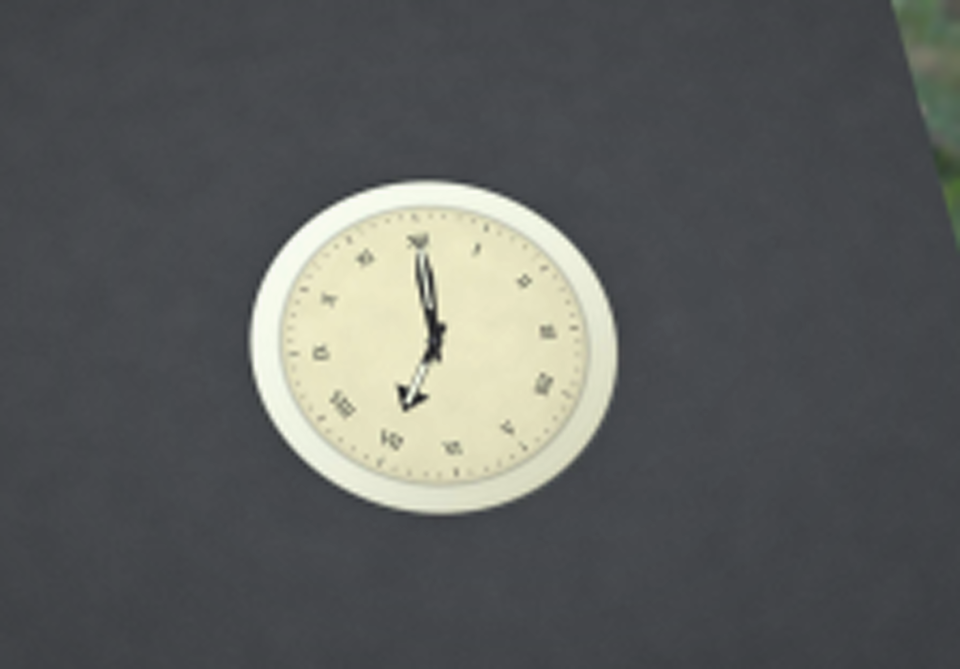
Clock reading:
7 h 00 min
